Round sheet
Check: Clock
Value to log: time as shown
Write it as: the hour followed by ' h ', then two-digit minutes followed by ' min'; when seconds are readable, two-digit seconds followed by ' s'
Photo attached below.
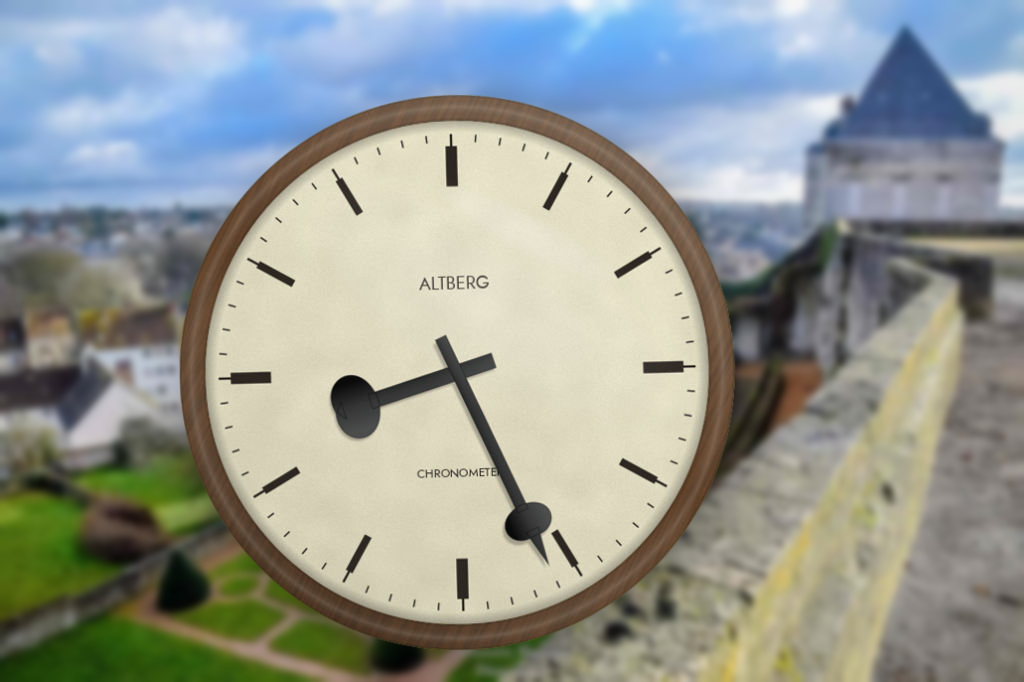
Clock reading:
8 h 26 min
